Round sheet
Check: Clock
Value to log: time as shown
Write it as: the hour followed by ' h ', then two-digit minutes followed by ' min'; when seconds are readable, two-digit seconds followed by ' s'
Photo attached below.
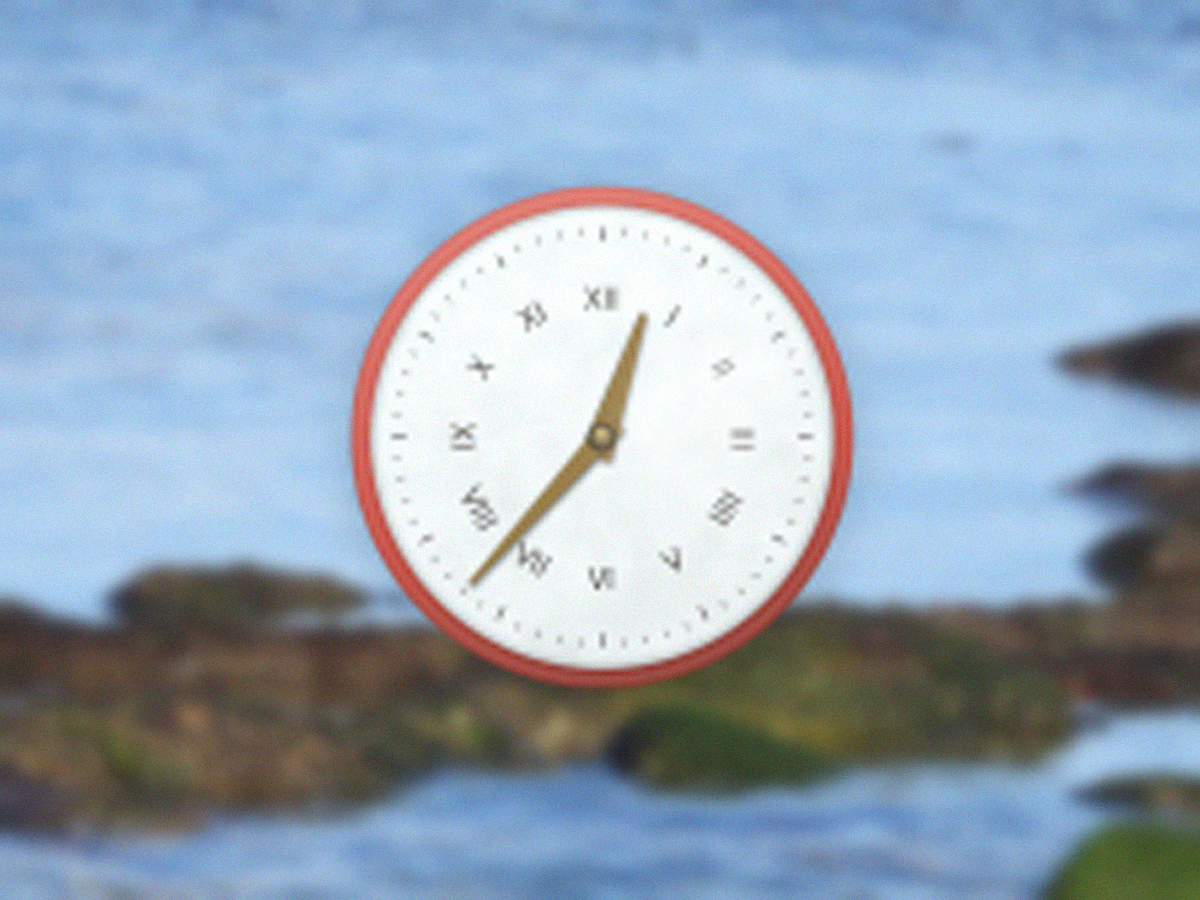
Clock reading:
12 h 37 min
